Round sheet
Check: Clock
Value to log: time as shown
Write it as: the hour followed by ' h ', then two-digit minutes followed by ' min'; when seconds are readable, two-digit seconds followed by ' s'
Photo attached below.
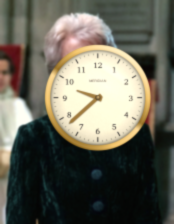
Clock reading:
9 h 38 min
